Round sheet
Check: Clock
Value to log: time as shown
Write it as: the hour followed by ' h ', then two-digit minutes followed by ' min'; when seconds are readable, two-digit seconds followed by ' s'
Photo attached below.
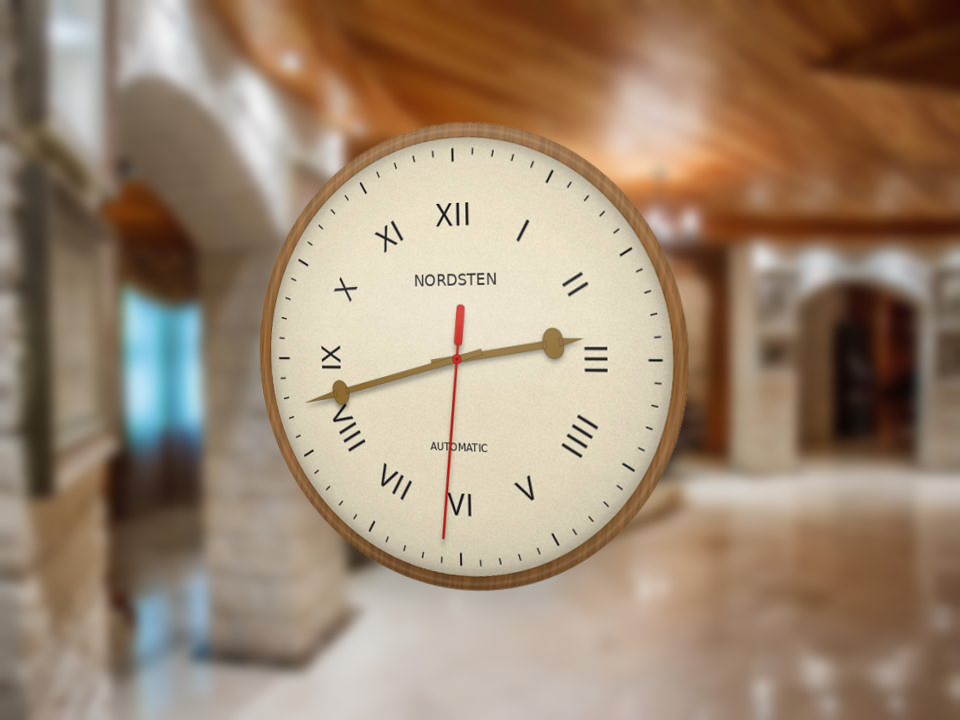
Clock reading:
2 h 42 min 31 s
